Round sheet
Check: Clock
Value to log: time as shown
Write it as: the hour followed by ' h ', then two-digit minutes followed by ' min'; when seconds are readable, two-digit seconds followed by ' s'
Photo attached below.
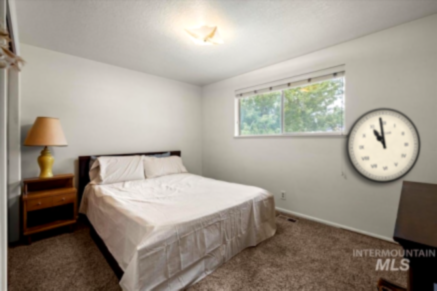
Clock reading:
10 h 59 min
